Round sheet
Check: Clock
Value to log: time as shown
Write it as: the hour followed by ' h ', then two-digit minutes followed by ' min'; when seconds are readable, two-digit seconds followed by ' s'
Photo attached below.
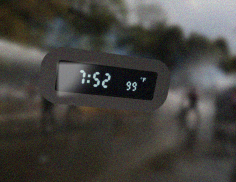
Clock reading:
7 h 52 min
